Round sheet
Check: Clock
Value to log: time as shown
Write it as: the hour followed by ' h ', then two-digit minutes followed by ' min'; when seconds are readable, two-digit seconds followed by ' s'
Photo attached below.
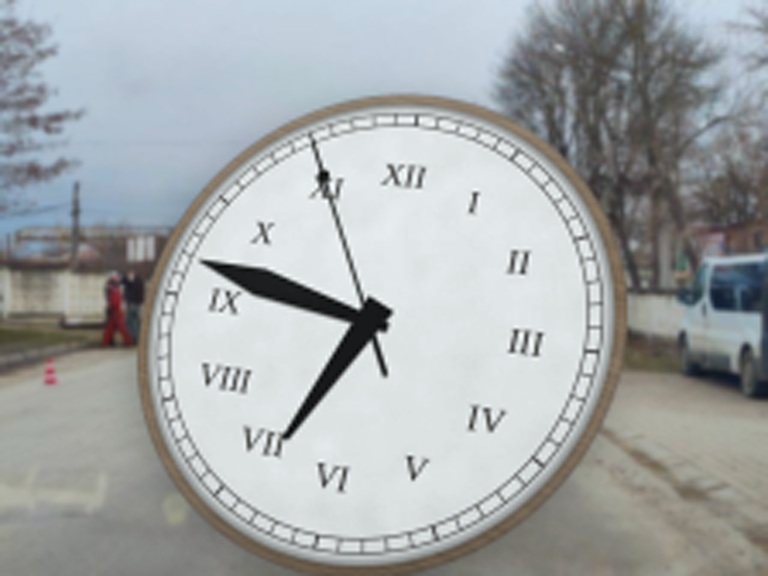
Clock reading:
6 h 46 min 55 s
